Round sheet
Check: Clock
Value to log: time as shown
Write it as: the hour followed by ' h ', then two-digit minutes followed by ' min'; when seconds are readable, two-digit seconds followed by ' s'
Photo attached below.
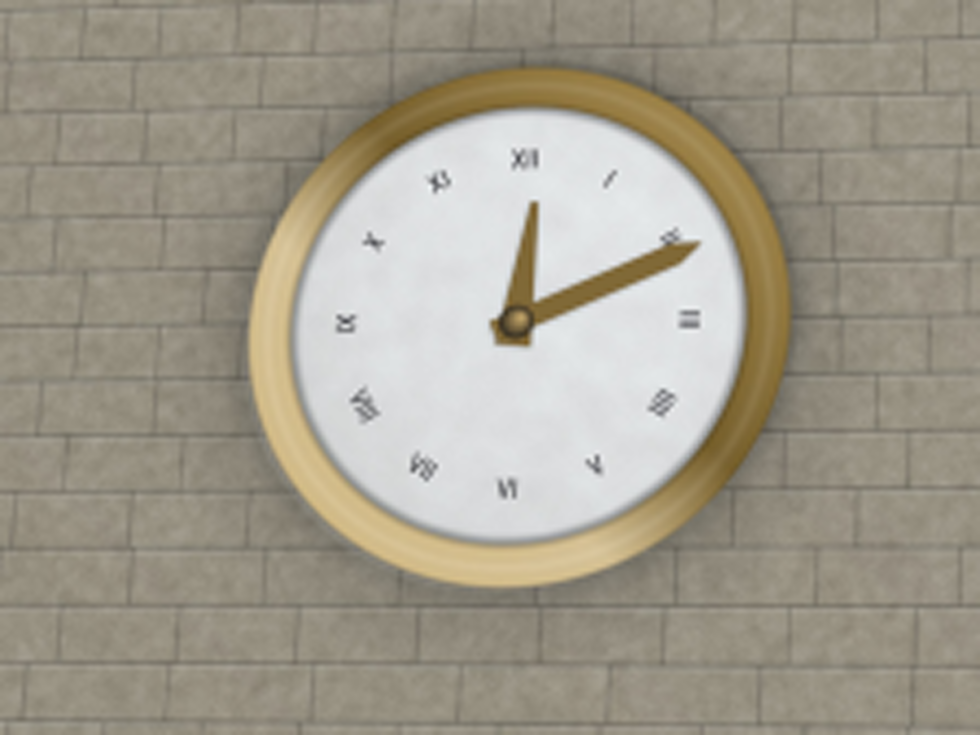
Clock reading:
12 h 11 min
